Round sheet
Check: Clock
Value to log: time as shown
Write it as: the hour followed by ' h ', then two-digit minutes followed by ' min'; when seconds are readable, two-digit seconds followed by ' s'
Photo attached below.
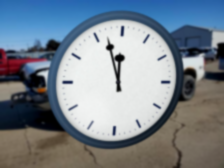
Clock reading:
11 h 57 min
